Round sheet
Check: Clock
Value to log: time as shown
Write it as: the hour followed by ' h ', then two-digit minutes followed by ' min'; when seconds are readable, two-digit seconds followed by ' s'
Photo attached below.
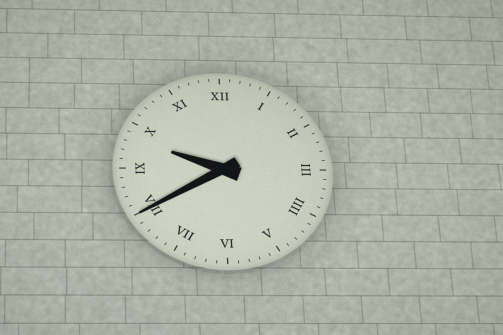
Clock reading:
9 h 40 min
